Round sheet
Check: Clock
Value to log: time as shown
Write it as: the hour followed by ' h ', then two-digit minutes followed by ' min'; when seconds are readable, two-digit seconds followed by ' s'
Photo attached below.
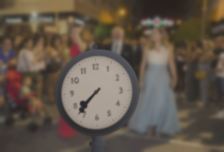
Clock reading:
7 h 37 min
